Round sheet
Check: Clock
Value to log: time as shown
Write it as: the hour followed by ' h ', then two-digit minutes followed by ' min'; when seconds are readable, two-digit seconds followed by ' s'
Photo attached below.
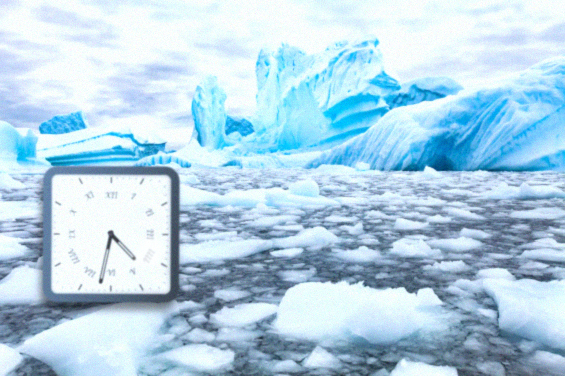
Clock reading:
4 h 32 min
